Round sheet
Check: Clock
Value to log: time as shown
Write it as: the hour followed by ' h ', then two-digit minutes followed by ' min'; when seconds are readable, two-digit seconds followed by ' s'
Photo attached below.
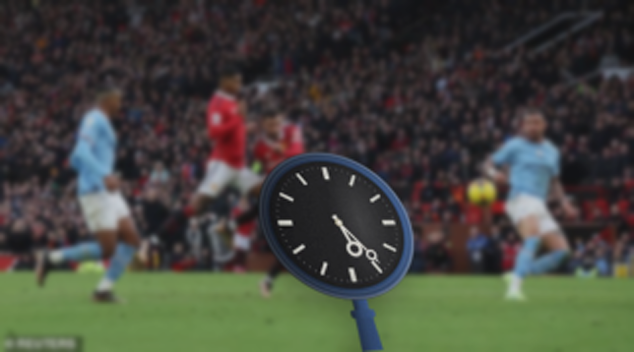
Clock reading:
5 h 24 min
